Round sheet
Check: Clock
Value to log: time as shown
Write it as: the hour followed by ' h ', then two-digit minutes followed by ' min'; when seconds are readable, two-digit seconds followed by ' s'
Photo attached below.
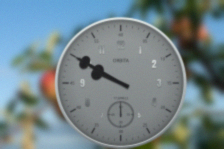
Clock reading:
9 h 50 min
